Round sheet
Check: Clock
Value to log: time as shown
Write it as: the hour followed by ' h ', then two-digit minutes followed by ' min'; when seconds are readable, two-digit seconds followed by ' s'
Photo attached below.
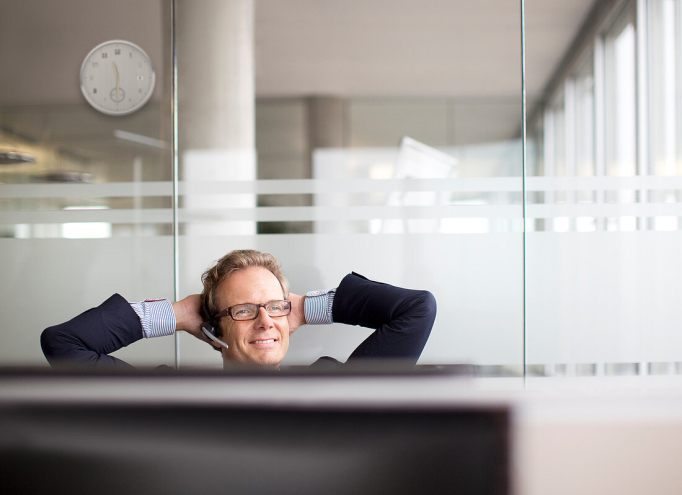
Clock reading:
11 h 30 min
